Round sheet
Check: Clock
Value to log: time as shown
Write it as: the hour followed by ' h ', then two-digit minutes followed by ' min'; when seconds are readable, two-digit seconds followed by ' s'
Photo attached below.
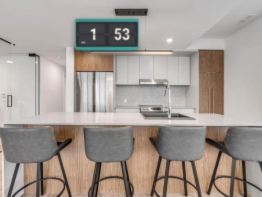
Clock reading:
1 h 53 min
